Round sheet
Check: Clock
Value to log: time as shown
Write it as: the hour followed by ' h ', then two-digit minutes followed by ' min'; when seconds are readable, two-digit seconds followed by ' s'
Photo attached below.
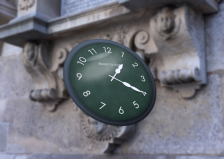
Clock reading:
1 h 20 min
